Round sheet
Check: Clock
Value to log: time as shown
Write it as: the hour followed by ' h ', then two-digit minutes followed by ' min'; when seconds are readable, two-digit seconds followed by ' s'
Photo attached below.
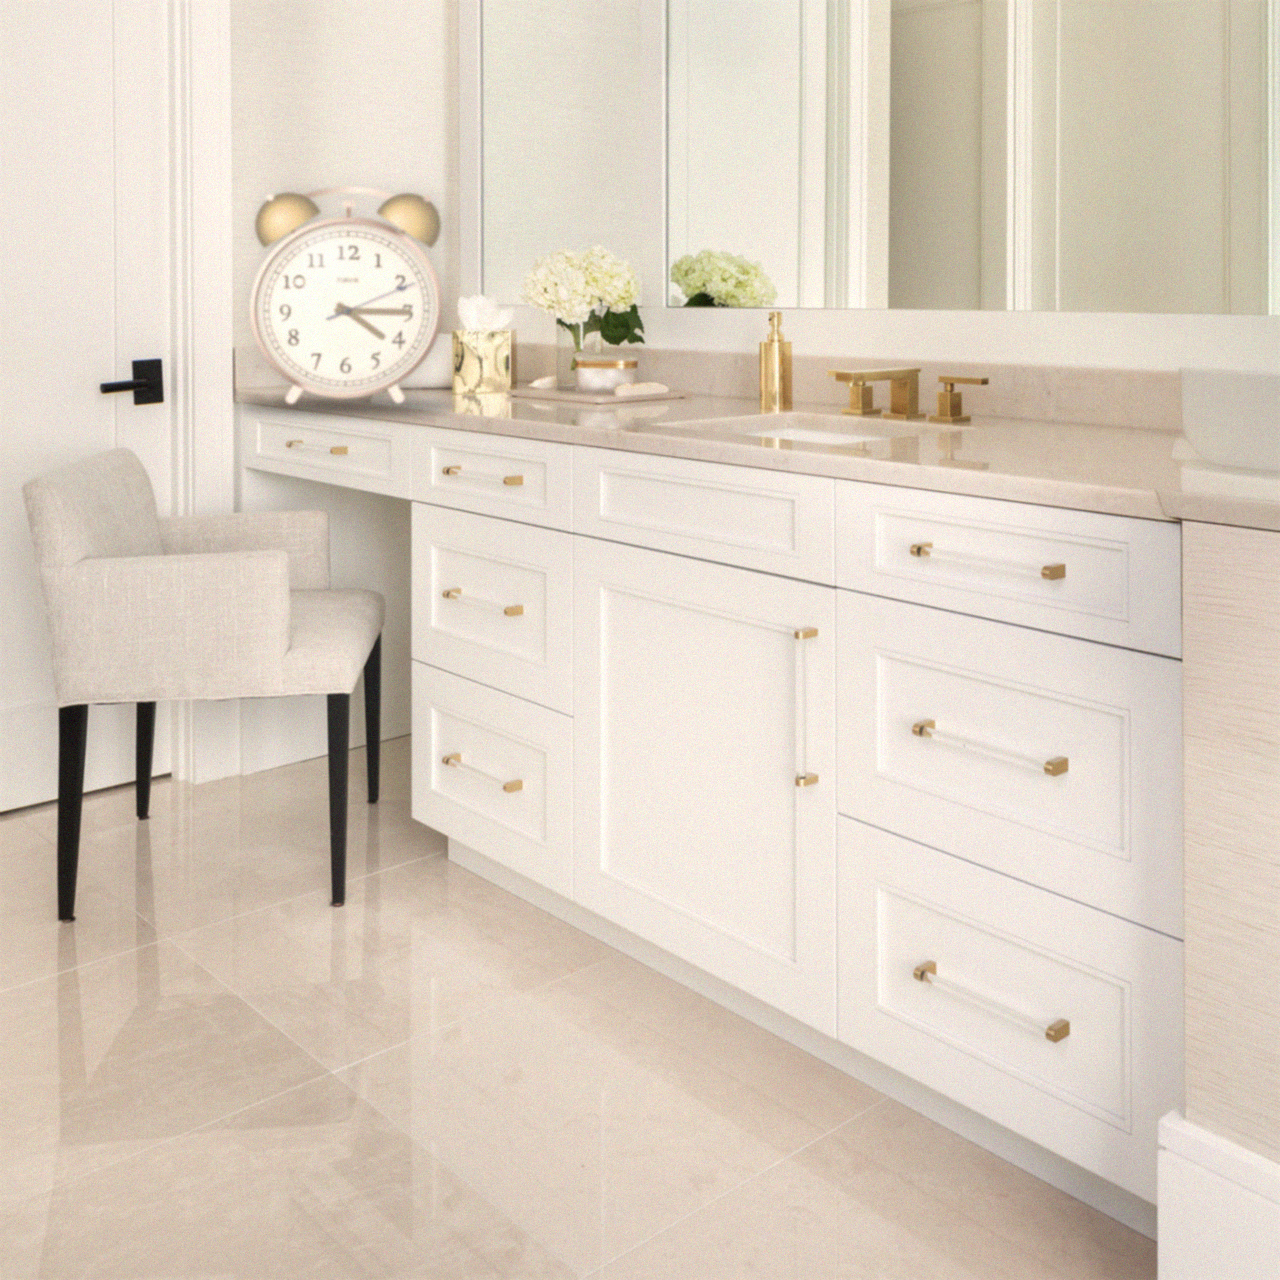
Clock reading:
4 h 15 min 11 s
